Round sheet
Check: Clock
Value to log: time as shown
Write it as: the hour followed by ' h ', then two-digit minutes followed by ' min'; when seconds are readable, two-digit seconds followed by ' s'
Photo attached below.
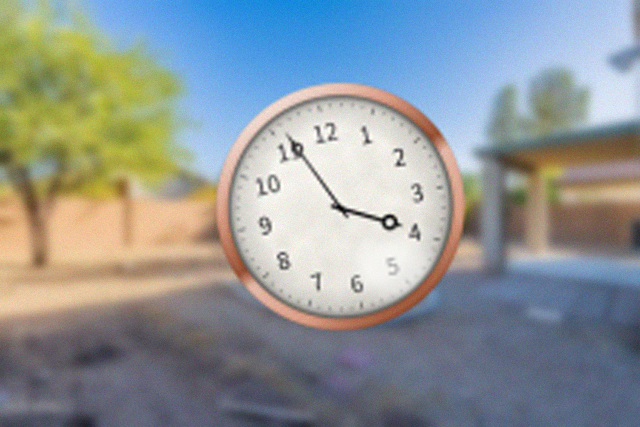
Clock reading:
3 h 56 min
